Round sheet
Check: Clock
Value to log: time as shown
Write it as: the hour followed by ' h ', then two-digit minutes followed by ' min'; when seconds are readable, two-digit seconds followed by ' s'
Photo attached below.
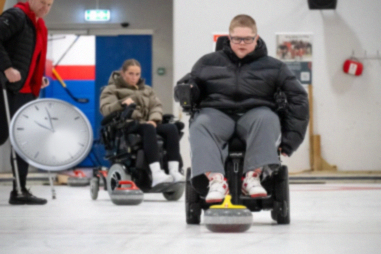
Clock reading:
9 h 58 min
